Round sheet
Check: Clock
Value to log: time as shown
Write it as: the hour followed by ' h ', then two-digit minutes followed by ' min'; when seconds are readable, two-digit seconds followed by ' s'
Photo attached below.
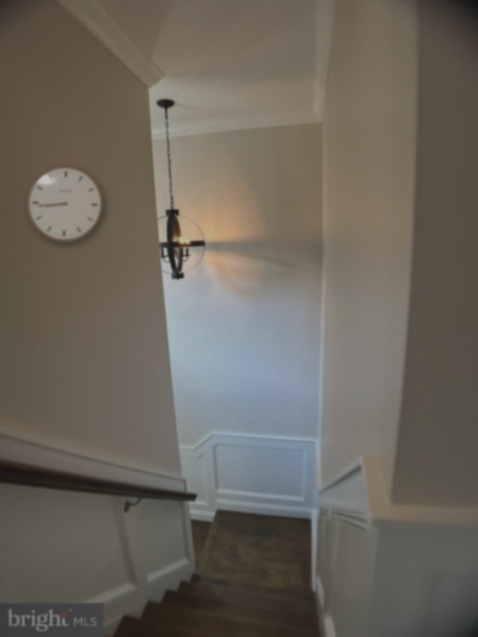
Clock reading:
8 h 44 min
